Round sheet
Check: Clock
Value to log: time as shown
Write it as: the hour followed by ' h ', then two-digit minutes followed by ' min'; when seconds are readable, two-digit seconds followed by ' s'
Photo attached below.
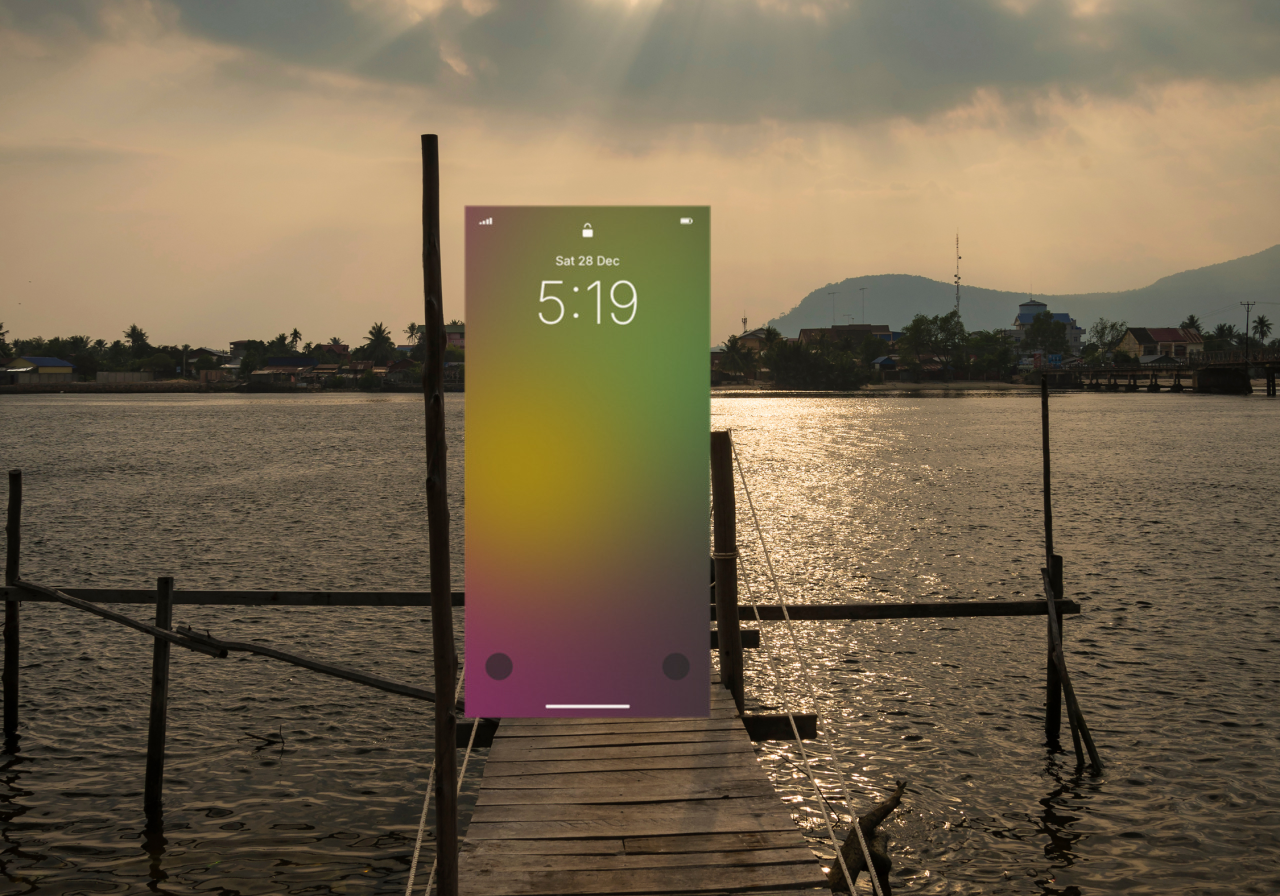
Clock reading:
5 h 19 min
